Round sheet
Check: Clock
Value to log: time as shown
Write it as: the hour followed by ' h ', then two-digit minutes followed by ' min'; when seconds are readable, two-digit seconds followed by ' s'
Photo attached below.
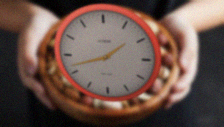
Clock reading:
1 h 42 min
